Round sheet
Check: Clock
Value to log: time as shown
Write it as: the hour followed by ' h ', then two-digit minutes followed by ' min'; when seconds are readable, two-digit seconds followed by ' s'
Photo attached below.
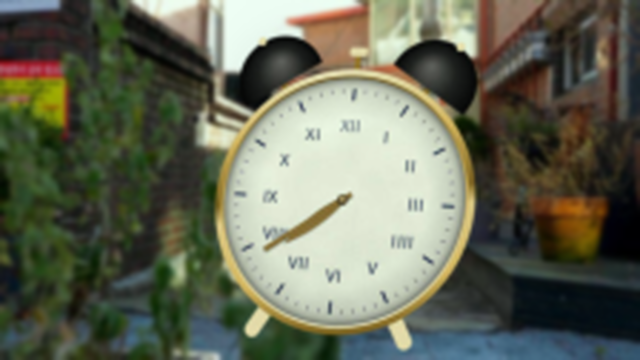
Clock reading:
7 h 39 min
